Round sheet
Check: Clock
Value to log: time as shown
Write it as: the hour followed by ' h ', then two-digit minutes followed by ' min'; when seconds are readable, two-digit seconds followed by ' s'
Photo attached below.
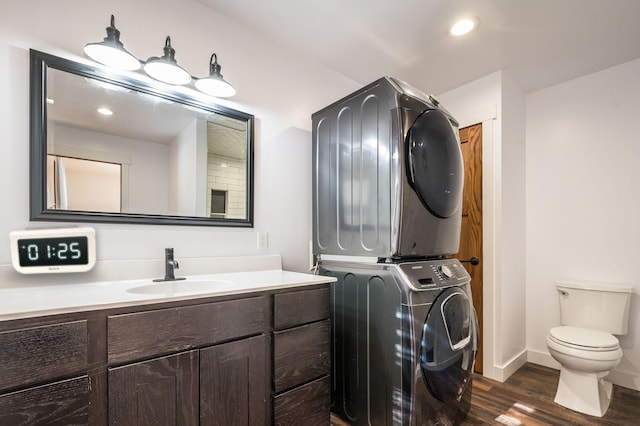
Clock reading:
1 h 25 min
